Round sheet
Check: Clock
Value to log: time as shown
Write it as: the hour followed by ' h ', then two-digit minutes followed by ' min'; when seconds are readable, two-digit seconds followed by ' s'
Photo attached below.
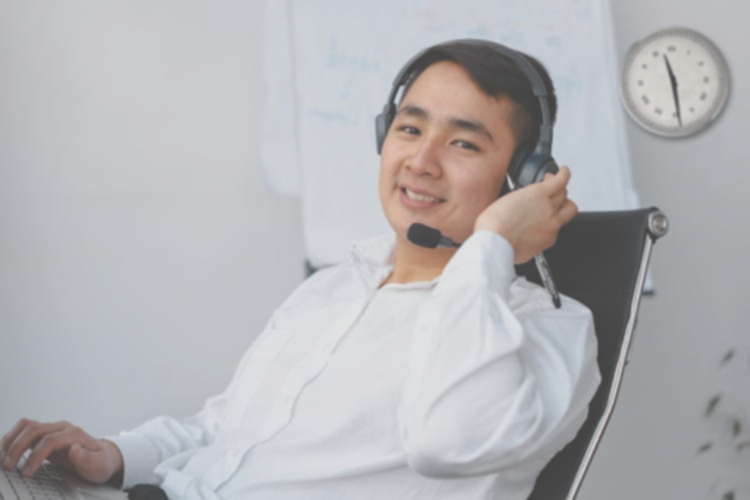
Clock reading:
11 h 29 min
